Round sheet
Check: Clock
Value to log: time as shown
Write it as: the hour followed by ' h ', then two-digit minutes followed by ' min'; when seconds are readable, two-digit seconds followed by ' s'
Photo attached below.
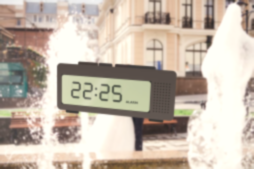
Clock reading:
22 h 25 min
